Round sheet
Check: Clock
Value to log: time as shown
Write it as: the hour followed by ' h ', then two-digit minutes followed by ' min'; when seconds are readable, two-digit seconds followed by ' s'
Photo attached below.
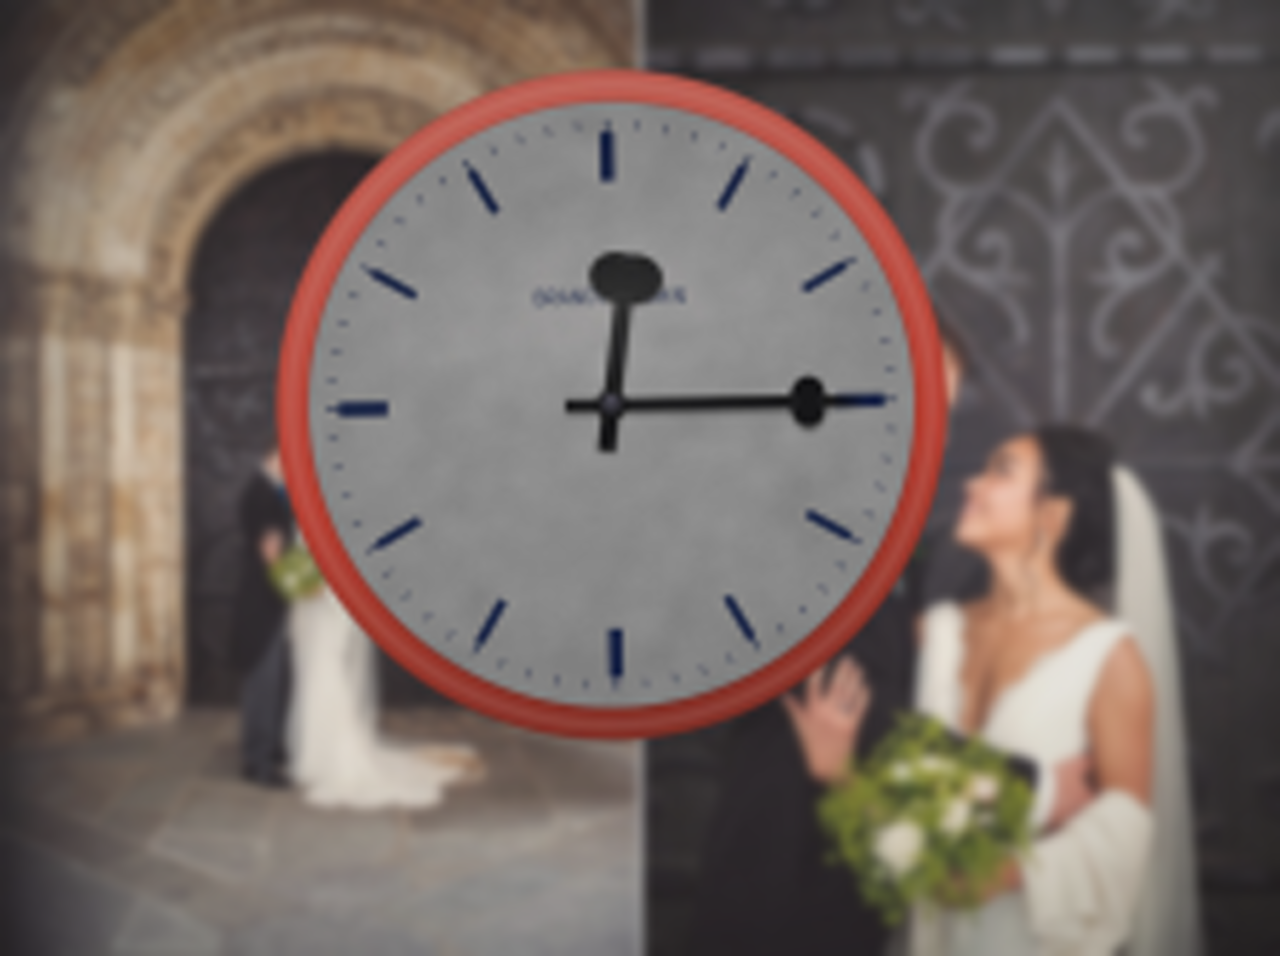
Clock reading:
12 h 15 min
